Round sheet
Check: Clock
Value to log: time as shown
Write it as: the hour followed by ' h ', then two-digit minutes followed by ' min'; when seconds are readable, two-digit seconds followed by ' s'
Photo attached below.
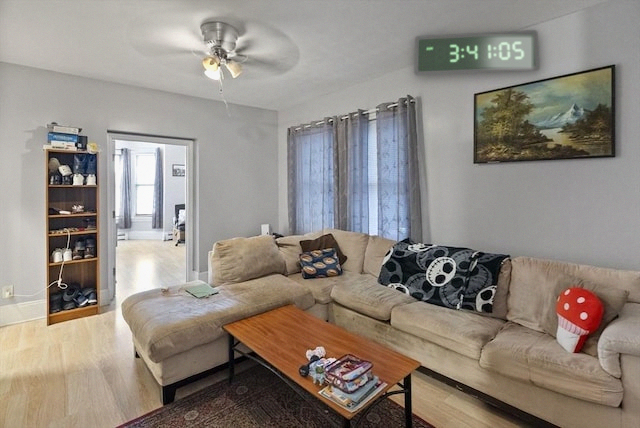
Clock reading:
3 h 41 min 05 s
